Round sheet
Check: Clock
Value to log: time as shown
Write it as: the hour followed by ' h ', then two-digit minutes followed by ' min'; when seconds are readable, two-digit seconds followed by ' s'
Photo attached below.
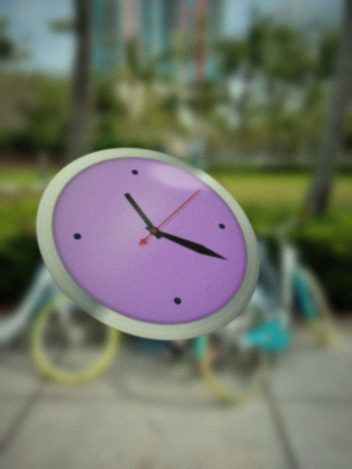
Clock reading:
11 h 20 min 09 s
